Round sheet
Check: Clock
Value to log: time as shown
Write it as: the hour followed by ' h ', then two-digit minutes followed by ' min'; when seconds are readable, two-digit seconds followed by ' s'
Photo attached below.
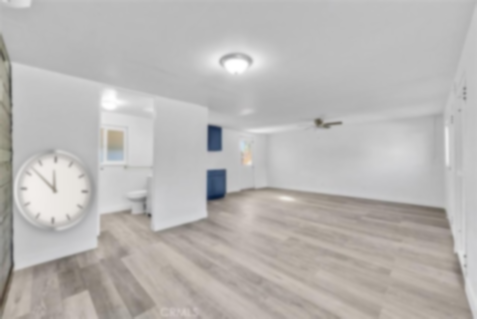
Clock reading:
11 h 52 min
